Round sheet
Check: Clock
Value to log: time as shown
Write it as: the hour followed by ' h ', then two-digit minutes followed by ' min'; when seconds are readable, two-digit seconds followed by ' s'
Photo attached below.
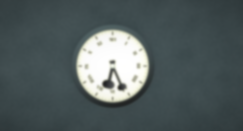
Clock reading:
6 h 26 min
